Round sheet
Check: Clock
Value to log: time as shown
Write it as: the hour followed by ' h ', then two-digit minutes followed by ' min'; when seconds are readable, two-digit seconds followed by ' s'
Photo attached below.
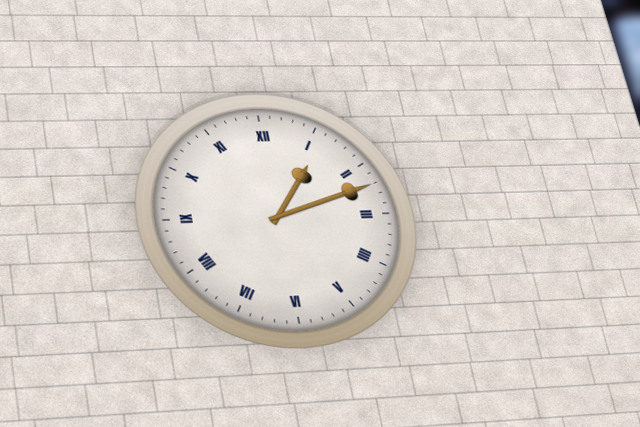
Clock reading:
1 h 12 min
